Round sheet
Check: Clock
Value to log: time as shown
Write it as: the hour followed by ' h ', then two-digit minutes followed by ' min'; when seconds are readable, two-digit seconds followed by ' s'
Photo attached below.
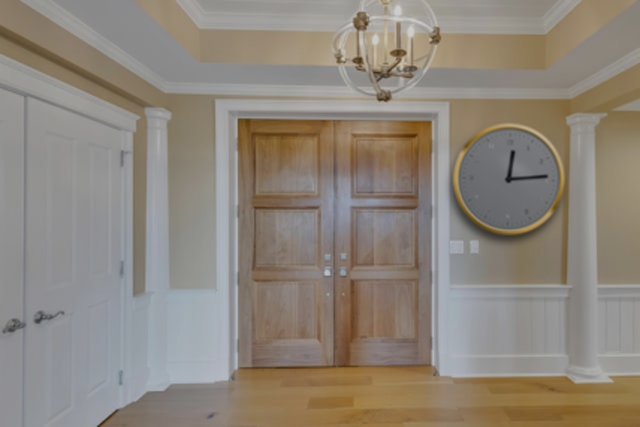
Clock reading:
12 h 14 min
